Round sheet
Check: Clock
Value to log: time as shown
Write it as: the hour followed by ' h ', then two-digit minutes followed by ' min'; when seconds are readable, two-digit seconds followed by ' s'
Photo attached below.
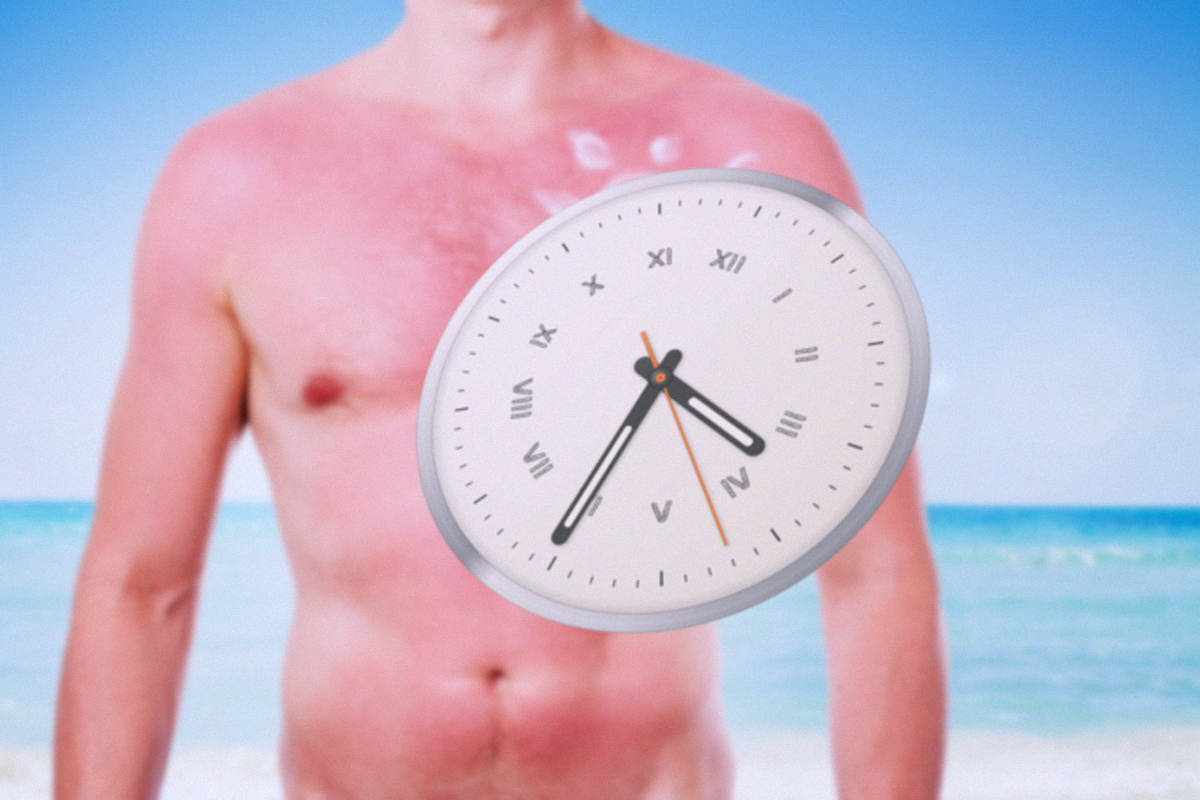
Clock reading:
3 h 30 min 22 s
